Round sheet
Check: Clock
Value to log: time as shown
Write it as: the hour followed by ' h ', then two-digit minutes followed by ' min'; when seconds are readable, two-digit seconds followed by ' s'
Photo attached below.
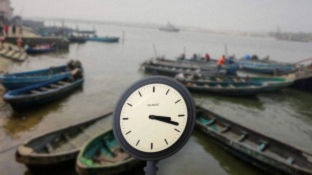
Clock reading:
3 h 18 min
